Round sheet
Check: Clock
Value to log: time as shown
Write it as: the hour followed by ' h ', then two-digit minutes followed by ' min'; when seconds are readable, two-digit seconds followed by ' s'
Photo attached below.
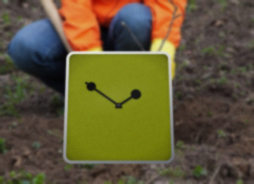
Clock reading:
1 h 51 min
